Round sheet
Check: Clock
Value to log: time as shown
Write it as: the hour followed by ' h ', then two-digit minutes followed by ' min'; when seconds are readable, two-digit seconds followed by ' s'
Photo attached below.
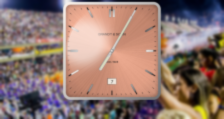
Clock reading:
7 h 05 min
